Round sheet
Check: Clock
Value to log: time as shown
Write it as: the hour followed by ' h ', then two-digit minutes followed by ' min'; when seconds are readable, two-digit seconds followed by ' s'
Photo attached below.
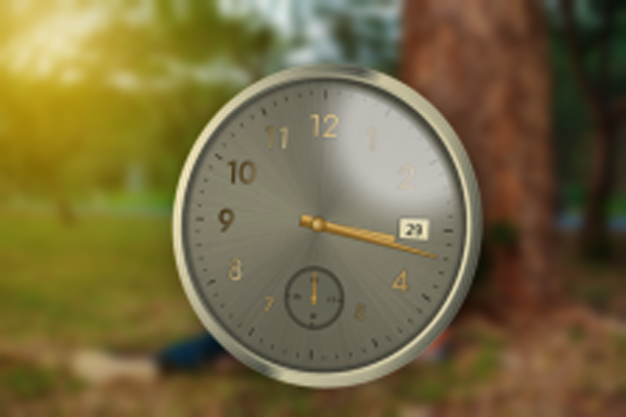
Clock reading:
3 h 17 min
